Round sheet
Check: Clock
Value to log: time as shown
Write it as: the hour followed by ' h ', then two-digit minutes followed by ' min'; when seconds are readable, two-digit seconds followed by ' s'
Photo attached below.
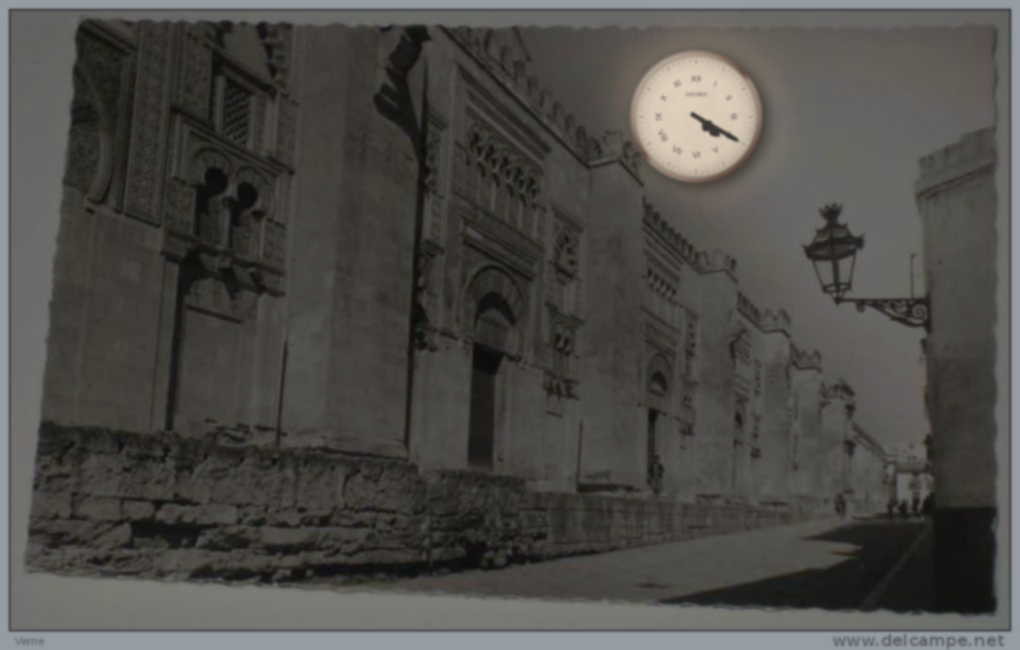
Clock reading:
4 h 20 min
